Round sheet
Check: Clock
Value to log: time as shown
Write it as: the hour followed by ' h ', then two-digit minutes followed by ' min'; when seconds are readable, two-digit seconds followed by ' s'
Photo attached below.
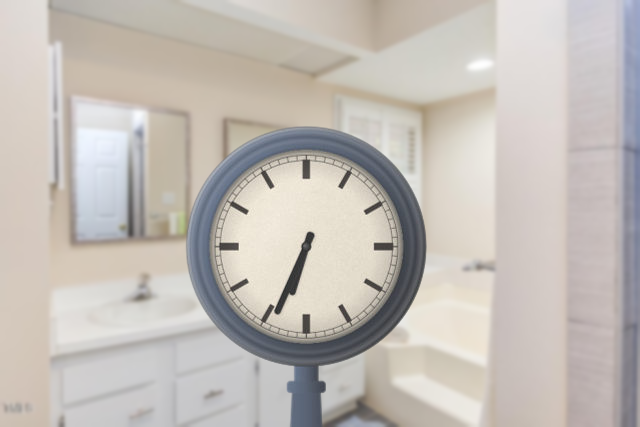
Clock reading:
6 h 34 min
